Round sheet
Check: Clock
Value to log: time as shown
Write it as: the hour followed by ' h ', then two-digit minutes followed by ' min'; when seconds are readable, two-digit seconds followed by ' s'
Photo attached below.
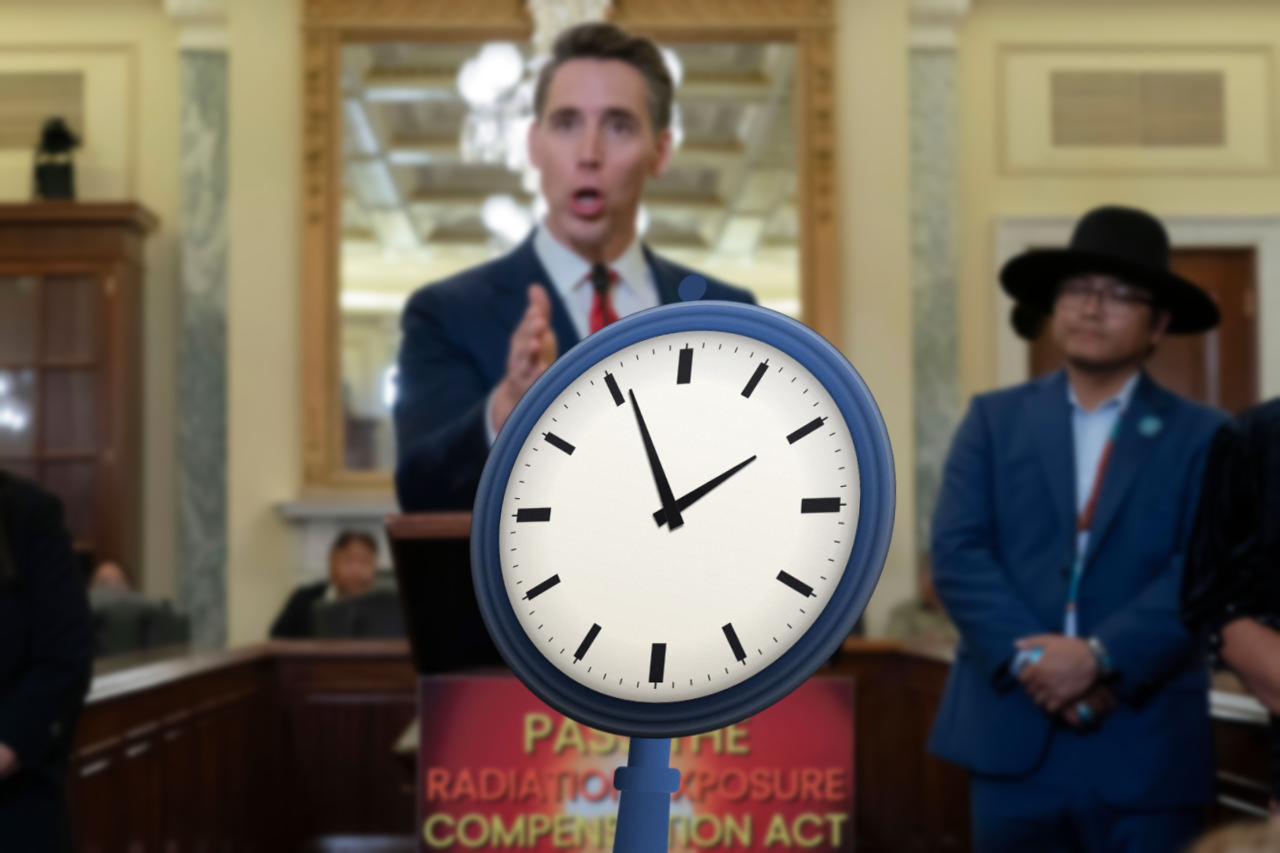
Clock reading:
1 h 56 min
